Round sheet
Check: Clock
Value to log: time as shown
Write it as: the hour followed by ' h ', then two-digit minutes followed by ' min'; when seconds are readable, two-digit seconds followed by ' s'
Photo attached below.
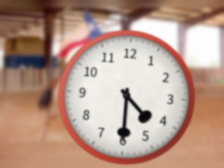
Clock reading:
4 h 30 min
